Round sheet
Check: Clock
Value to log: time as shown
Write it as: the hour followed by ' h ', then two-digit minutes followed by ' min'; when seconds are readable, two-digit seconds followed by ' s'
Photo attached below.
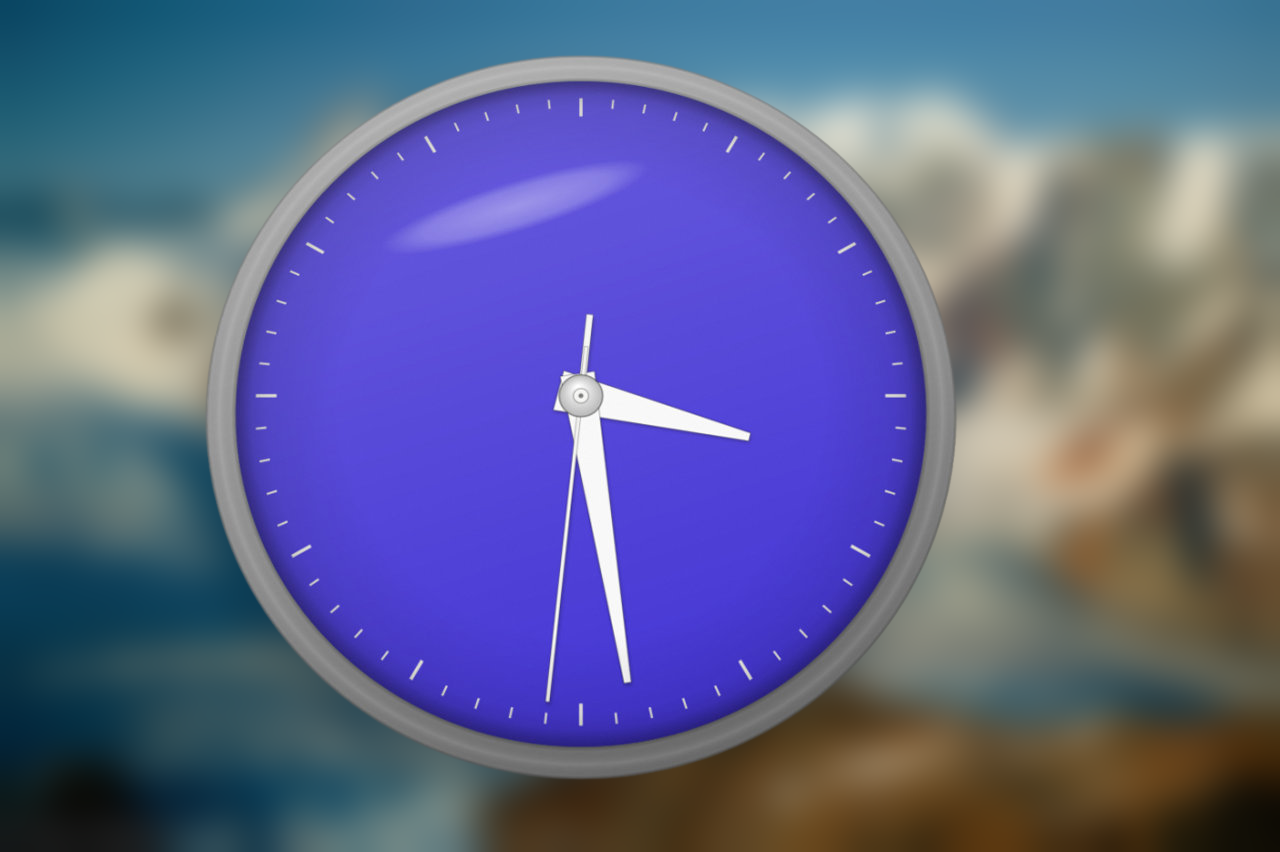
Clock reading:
3 h 28 min 31 s
